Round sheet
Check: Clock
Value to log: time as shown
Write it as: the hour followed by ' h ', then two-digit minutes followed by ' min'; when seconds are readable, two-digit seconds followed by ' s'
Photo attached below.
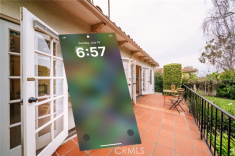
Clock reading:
6 h 57 min
